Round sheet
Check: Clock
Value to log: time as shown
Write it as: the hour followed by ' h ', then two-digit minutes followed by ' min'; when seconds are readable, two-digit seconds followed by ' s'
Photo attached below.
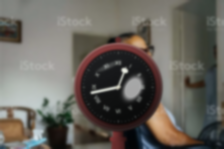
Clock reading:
12 h 43 min
